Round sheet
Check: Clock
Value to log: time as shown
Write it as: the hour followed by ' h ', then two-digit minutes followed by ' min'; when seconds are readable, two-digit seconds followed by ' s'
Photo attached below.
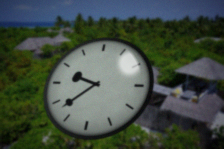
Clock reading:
9 h 38 min
